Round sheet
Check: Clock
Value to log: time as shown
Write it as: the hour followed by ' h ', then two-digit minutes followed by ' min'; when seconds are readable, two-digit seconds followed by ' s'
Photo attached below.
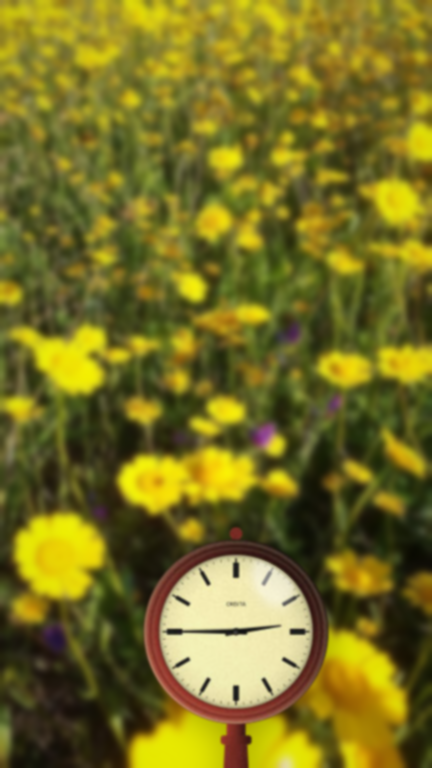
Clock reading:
2 h 45 min
